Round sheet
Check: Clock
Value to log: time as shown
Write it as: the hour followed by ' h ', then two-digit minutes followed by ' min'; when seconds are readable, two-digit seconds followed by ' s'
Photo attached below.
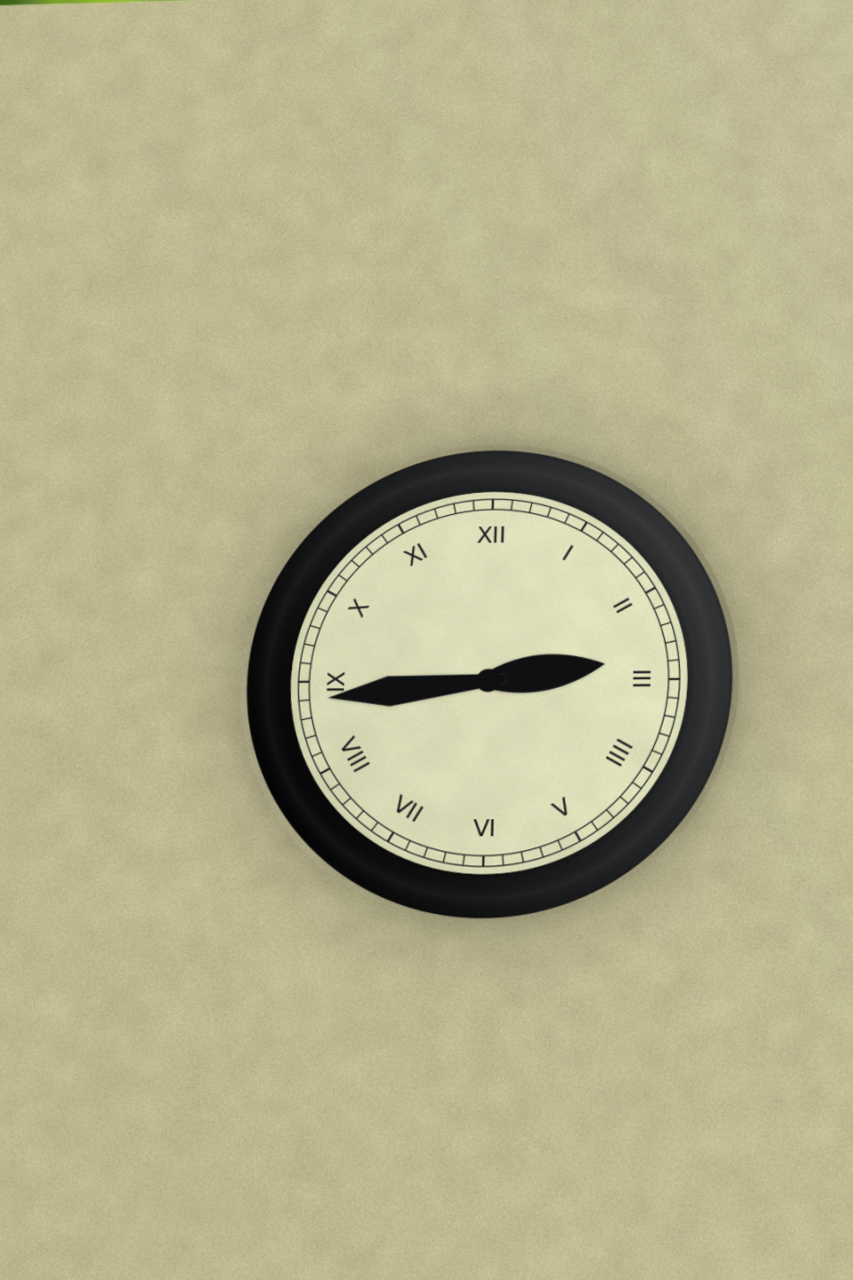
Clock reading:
2 h 44 min
